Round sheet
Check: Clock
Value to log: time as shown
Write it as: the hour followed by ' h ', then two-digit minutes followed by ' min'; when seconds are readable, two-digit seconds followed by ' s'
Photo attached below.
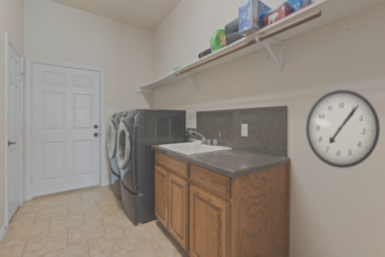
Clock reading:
7 h 06 min
